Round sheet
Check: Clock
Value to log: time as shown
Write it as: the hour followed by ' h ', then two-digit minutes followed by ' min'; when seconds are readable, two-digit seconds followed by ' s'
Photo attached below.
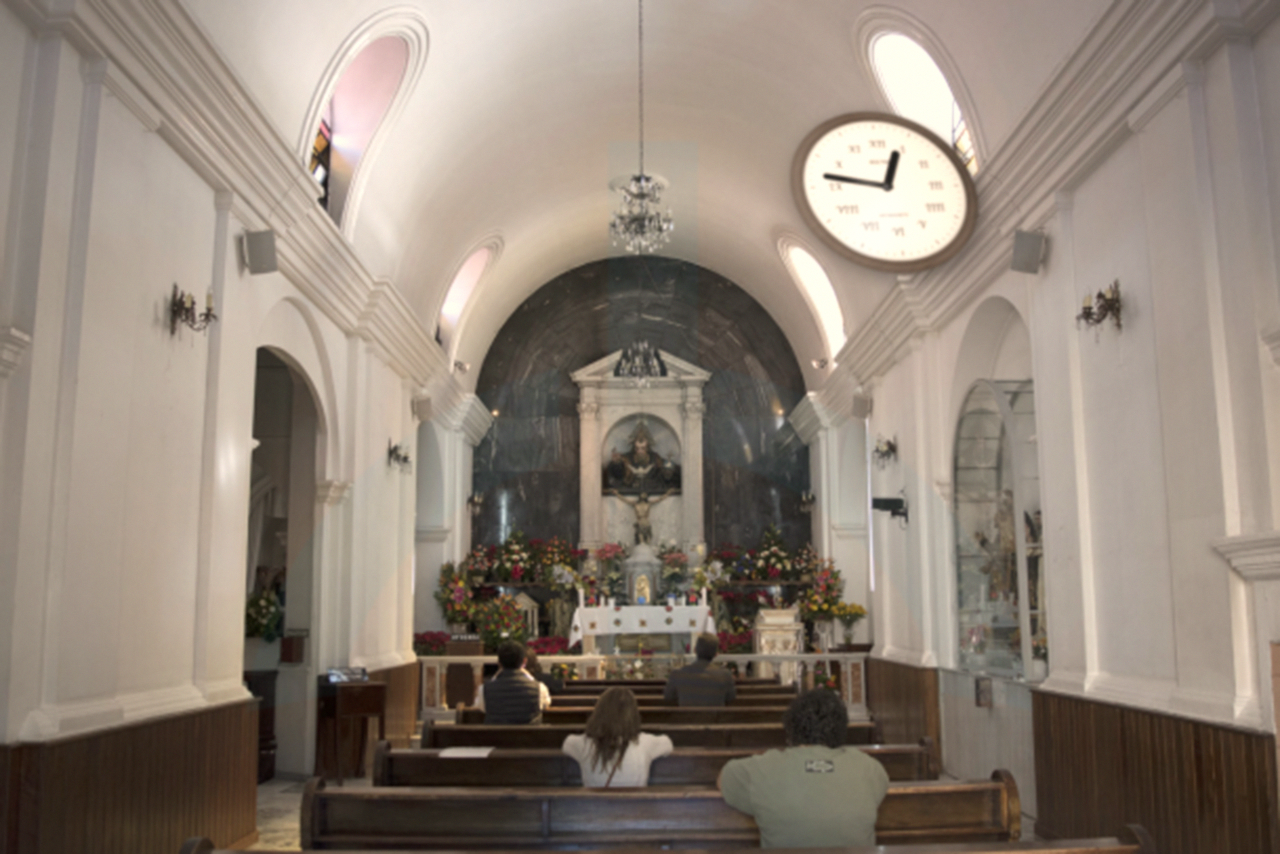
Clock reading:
12 h 47 min
